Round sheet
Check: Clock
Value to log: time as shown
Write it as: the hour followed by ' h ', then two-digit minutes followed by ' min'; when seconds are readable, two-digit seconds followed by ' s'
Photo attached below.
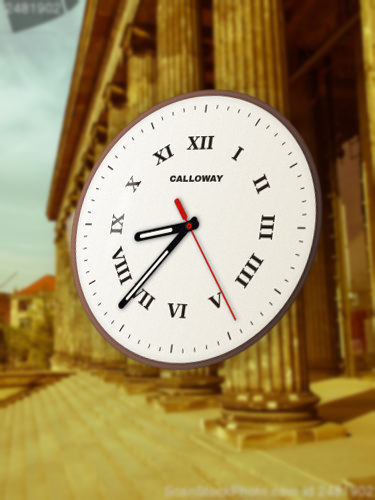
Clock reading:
8 h 36 min 24 s
